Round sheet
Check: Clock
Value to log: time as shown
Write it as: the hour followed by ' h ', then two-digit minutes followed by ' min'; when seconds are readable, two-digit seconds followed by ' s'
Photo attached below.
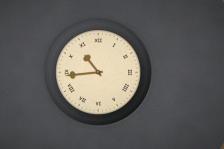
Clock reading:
10 h 44 min
